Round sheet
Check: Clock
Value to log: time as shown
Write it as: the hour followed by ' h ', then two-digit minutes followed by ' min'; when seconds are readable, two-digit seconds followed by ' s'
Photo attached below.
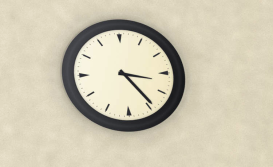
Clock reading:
3 h 24 min
